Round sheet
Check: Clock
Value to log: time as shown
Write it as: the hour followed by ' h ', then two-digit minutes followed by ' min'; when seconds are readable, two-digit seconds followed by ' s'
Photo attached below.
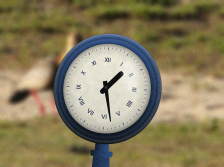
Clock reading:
1 h 28 min
